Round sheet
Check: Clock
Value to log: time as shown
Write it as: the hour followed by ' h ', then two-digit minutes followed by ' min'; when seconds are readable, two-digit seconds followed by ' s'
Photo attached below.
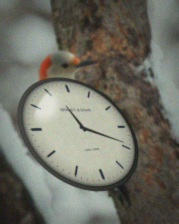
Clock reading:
11 h 19 min
